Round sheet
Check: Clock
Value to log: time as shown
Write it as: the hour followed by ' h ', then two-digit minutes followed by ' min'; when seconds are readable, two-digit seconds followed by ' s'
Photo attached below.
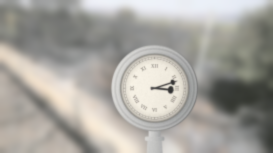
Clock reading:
3 h 12 min
